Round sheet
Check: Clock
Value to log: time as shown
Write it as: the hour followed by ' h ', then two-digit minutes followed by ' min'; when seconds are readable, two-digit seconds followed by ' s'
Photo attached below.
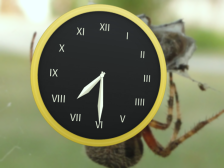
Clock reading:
7 h 30 min
